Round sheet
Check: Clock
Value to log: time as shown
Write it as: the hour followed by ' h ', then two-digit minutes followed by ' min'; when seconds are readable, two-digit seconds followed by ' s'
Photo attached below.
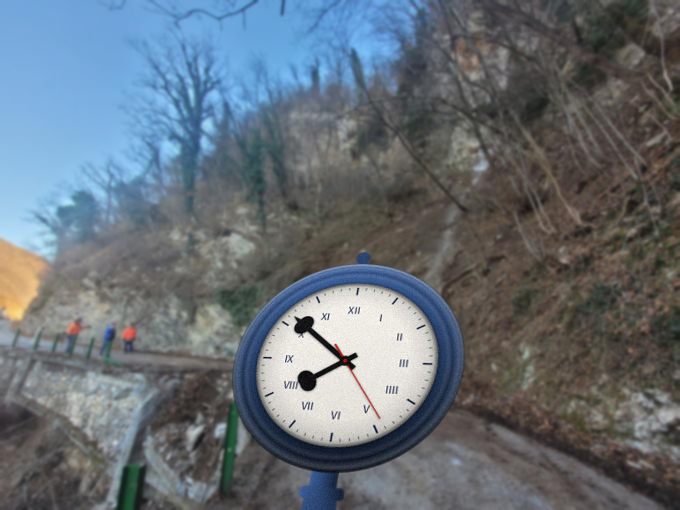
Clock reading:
7 h 51 min 24 s
